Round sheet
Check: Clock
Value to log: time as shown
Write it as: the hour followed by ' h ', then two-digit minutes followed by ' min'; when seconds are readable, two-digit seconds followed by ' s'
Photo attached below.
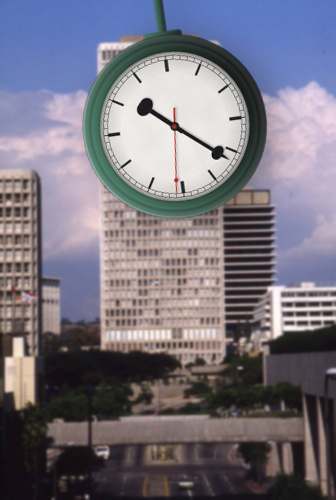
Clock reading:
10 h 21 min 31 s
